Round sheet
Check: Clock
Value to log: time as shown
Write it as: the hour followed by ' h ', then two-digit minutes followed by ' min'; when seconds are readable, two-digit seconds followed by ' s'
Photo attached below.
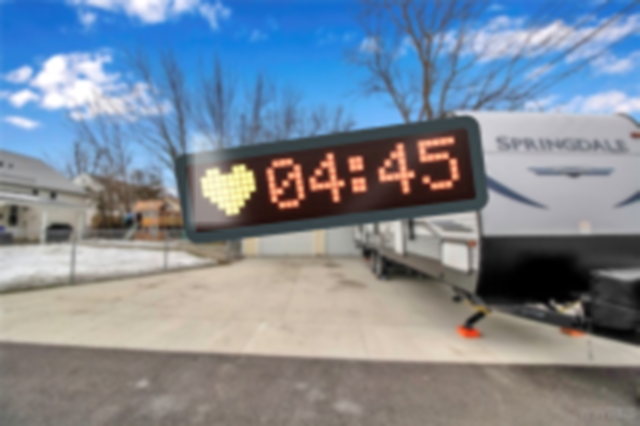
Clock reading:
4 h 45 min
